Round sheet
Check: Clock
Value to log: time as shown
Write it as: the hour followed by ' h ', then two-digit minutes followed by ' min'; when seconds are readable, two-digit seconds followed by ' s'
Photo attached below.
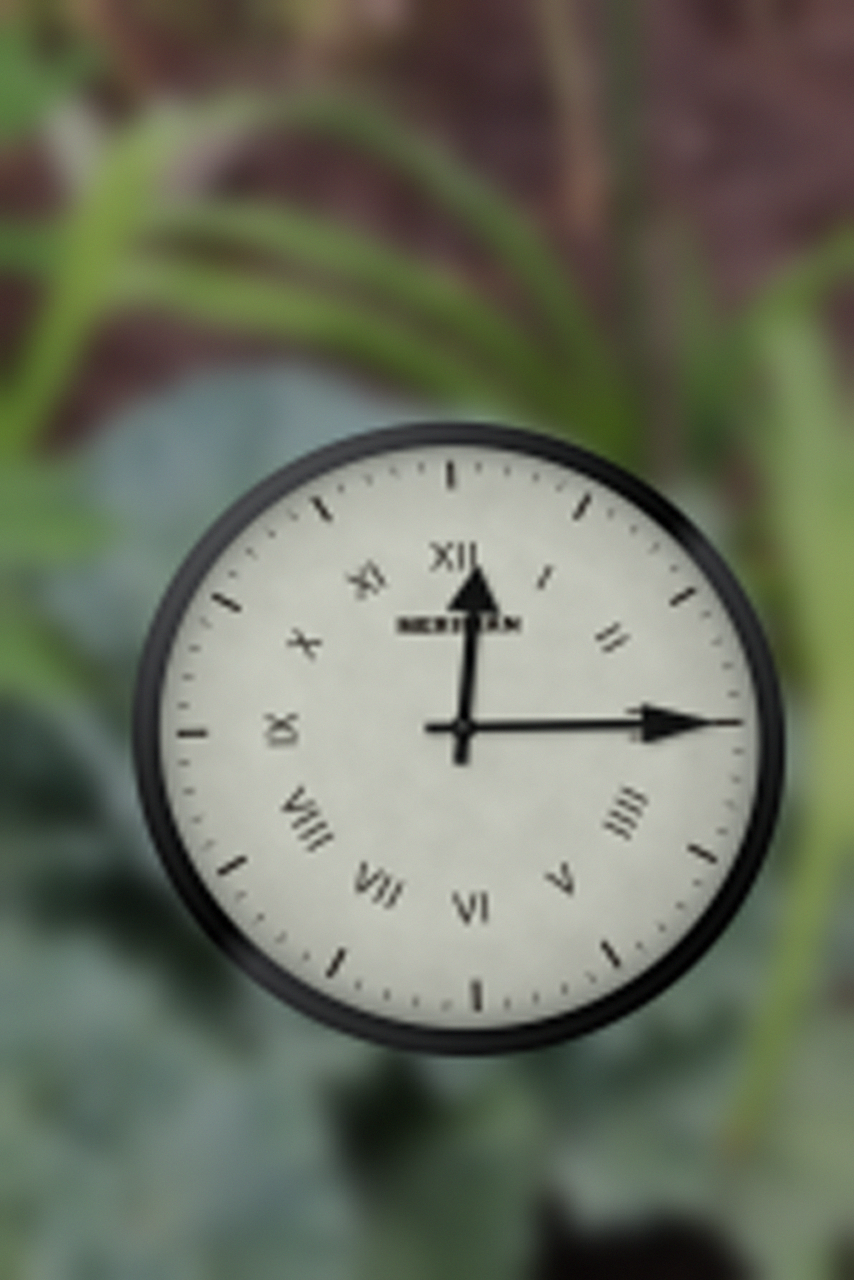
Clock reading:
12 h 15 min
